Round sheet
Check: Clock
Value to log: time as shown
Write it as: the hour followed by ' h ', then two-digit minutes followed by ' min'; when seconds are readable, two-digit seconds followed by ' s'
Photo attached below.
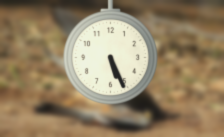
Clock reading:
5 h 26 min
